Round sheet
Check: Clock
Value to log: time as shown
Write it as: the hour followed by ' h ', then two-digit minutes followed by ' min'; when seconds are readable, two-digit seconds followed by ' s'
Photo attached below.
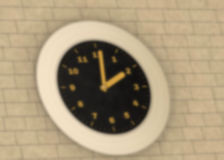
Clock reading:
2 h 01 min
